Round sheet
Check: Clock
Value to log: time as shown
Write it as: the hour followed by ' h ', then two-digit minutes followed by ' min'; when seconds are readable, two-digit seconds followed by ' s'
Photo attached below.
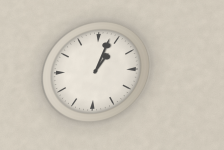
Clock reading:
1 h 03 min
